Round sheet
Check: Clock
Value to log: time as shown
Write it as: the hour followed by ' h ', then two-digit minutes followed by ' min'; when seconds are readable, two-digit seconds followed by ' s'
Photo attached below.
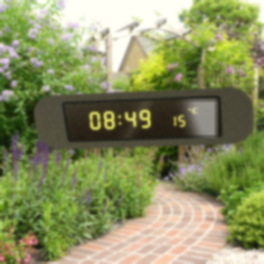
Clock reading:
8 h 49 min
